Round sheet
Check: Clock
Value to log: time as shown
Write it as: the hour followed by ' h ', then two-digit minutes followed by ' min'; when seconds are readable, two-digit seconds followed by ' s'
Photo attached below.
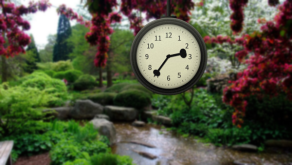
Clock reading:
2 h 36 min
